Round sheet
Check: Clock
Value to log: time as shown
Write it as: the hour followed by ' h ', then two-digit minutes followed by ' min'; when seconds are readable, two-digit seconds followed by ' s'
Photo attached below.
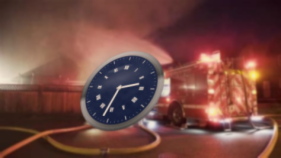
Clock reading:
2 h 32 min
